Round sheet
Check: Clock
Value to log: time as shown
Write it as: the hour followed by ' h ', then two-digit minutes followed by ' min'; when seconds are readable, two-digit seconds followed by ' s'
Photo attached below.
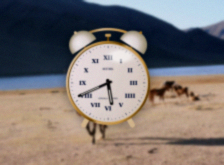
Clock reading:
5 h 41 min
